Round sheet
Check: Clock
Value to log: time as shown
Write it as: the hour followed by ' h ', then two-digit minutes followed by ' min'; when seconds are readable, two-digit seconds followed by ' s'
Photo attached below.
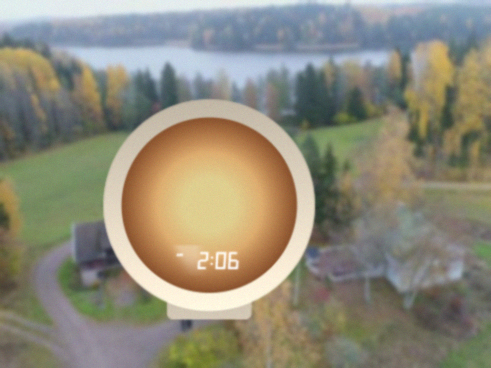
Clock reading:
2 h 06 min
